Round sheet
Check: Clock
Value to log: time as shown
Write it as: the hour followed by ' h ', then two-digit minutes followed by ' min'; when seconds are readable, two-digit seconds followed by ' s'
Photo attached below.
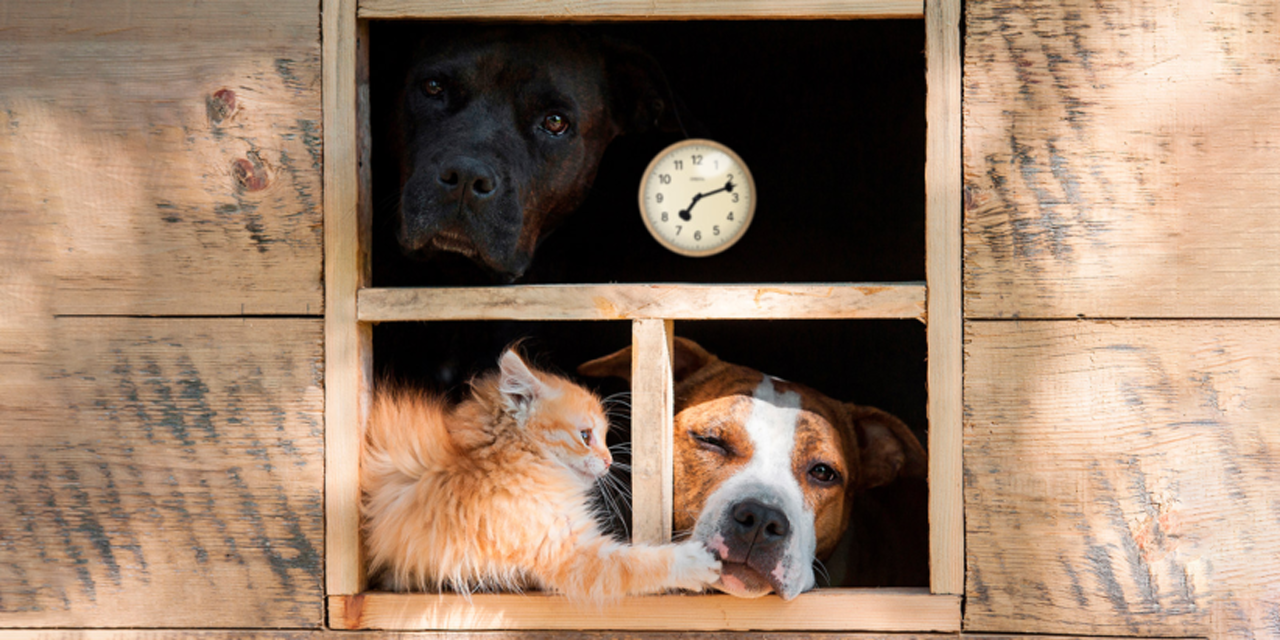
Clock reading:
7 h 12 min
